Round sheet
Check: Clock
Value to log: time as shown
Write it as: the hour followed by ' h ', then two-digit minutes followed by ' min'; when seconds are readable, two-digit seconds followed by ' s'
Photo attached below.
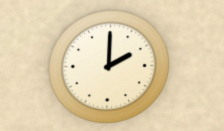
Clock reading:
2 h 00 min
